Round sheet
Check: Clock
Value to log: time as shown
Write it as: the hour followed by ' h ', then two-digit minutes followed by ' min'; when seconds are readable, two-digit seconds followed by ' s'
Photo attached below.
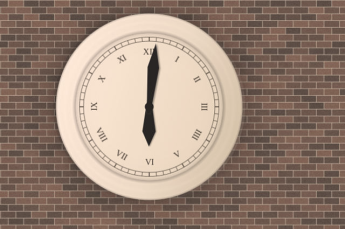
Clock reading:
6 h 01 min
